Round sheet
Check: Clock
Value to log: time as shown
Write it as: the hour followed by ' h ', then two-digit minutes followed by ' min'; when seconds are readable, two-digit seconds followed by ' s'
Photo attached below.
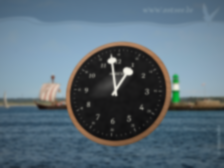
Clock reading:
12 h 58 min
